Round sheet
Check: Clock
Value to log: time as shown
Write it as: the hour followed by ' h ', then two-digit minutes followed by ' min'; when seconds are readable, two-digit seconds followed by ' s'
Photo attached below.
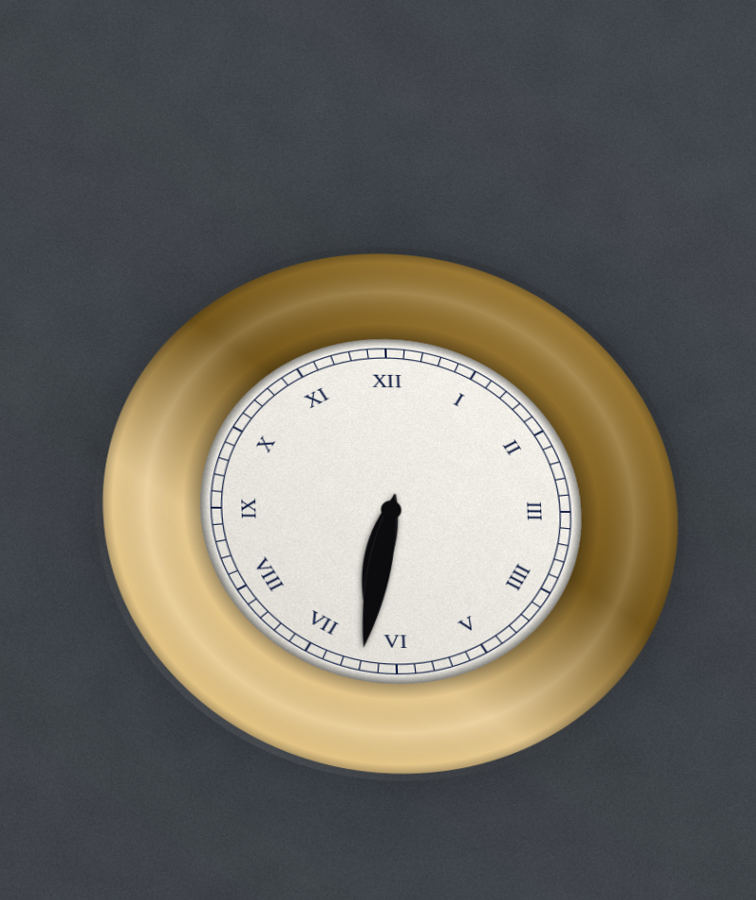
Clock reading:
6 h 32 min
